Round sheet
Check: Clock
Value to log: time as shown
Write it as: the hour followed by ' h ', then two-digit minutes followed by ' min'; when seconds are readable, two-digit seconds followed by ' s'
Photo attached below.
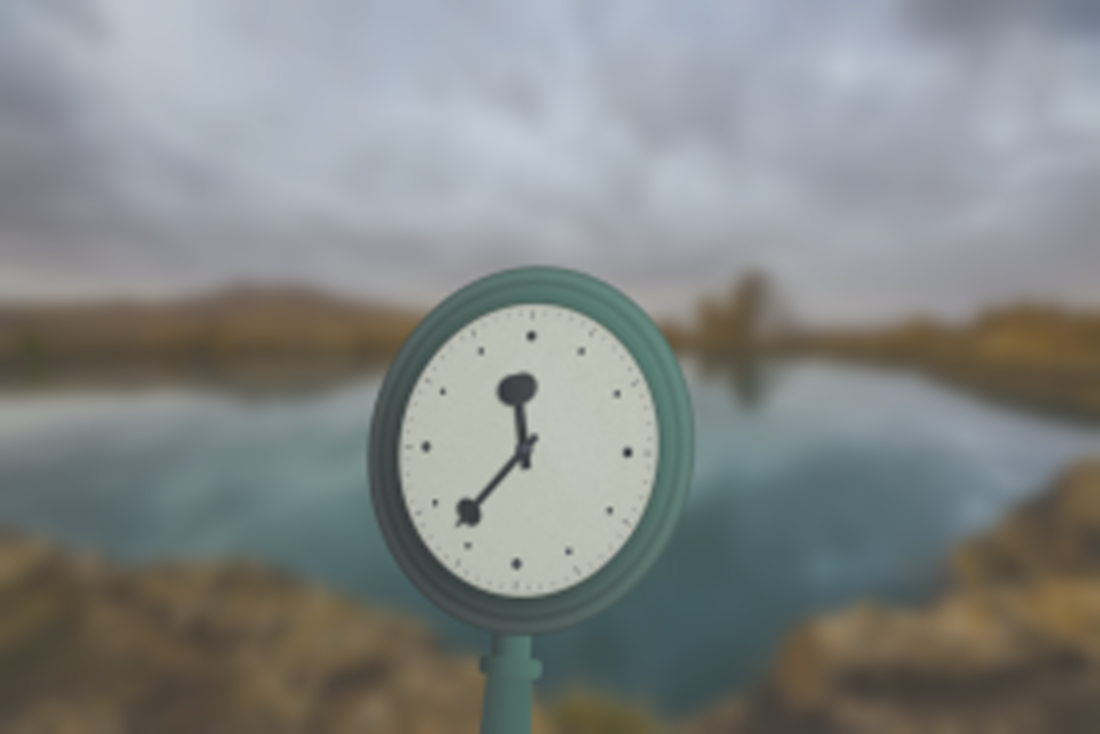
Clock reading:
11 h 37 min
